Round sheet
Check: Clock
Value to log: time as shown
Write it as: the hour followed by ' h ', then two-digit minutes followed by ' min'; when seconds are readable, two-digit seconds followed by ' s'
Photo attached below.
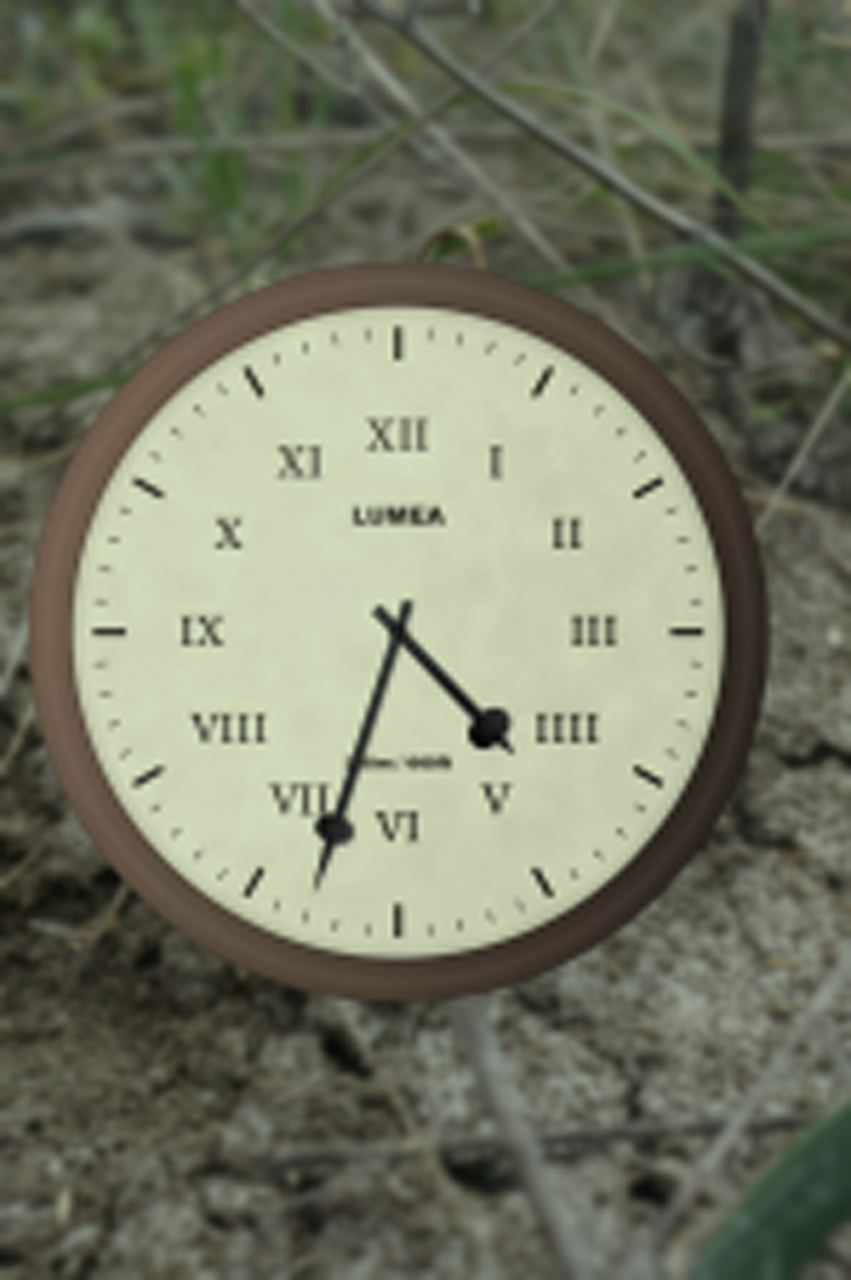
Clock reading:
4 h 33 min
